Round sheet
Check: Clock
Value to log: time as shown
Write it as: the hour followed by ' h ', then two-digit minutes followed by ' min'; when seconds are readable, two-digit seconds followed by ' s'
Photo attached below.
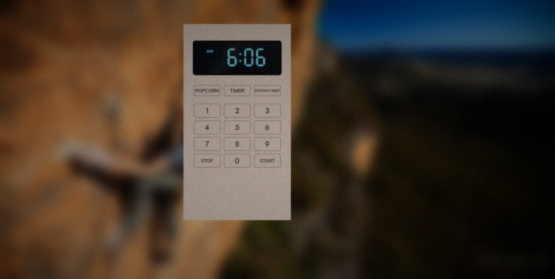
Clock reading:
6 h 06 min
